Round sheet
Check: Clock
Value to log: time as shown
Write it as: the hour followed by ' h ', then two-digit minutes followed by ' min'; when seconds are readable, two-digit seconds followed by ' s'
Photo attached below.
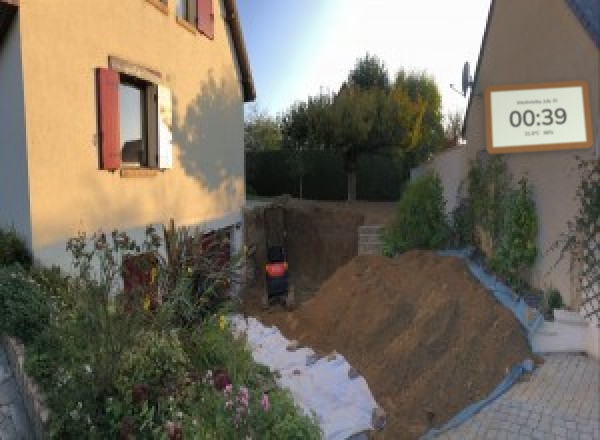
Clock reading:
0 h 39 min
